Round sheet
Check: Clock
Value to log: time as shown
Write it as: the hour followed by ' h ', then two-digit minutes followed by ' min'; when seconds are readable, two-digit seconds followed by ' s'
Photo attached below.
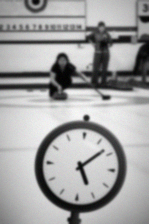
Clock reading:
5 h 08 min
